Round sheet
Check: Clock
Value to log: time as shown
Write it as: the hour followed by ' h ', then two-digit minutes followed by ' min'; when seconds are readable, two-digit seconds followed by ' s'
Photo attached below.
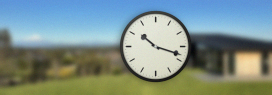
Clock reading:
10 h 18 min
